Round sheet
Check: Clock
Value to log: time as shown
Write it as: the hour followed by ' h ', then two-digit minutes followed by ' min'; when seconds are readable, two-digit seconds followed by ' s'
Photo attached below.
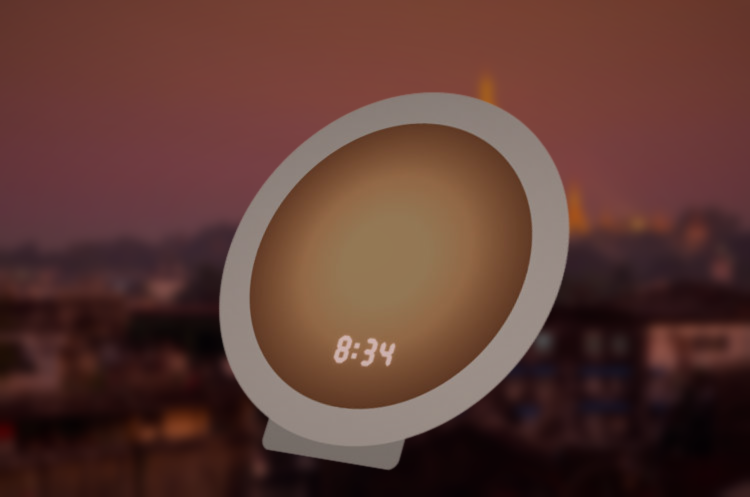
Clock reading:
8 h 34 min
